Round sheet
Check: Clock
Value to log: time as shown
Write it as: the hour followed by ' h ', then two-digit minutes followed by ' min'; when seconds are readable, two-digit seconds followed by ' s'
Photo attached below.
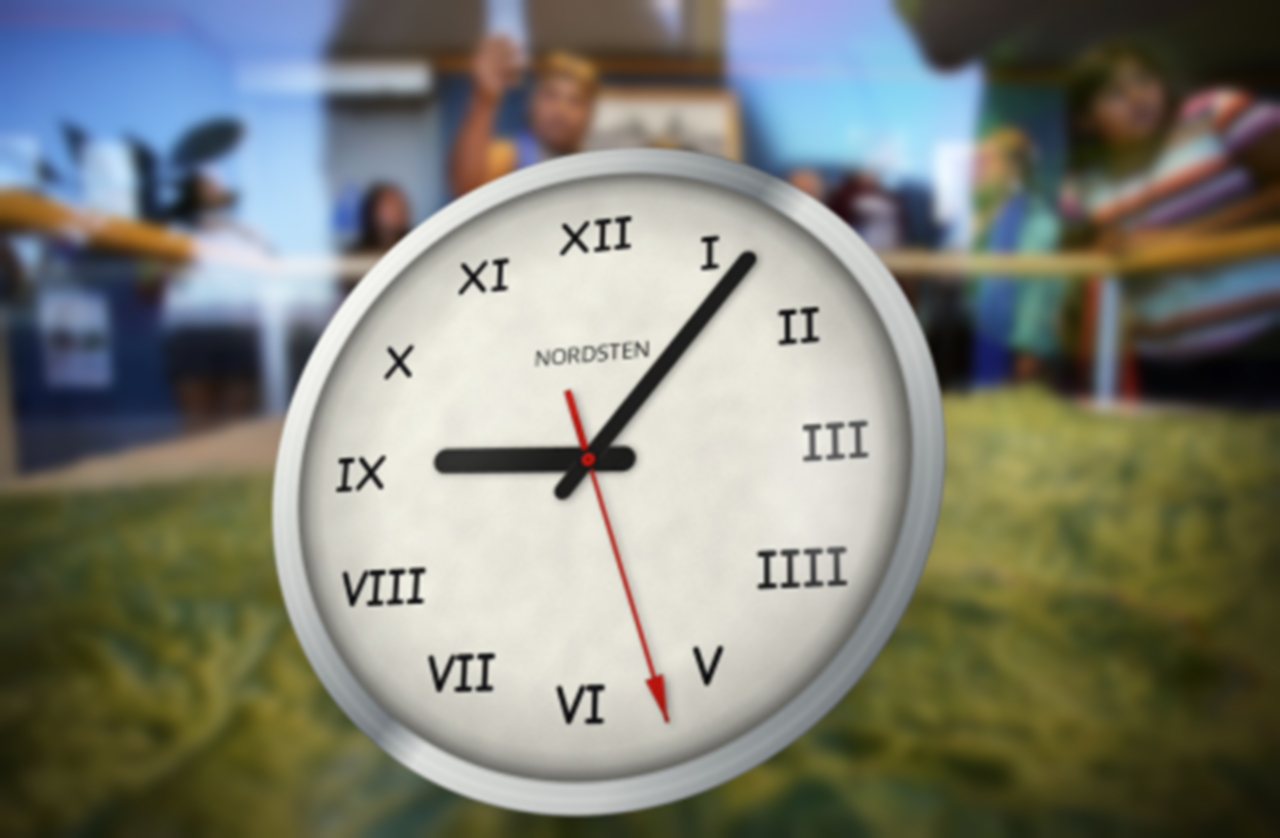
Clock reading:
9 h 06 min 27 s
